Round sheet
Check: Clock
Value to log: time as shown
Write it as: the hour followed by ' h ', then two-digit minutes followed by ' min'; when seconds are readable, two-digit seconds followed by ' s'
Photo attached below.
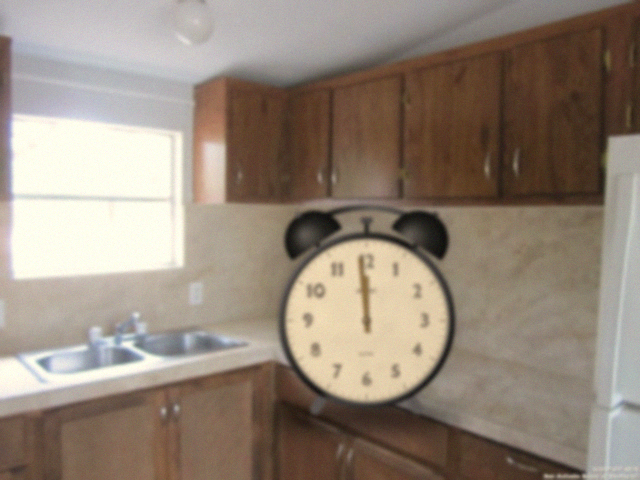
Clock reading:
11 h 59 min
